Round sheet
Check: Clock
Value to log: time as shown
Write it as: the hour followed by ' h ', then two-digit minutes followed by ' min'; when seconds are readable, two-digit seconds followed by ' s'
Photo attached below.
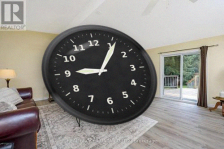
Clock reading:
9 h 06 min
